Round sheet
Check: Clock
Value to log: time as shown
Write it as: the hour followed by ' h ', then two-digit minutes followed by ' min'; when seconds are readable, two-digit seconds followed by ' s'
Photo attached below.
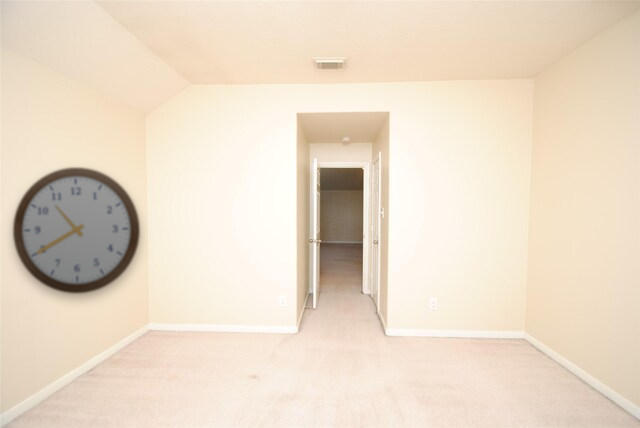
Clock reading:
10 h 40 min
